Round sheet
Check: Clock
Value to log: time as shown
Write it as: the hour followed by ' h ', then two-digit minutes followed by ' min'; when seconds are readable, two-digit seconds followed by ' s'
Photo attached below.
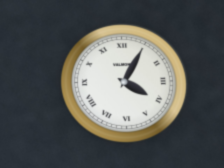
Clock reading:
4 h 05 min
